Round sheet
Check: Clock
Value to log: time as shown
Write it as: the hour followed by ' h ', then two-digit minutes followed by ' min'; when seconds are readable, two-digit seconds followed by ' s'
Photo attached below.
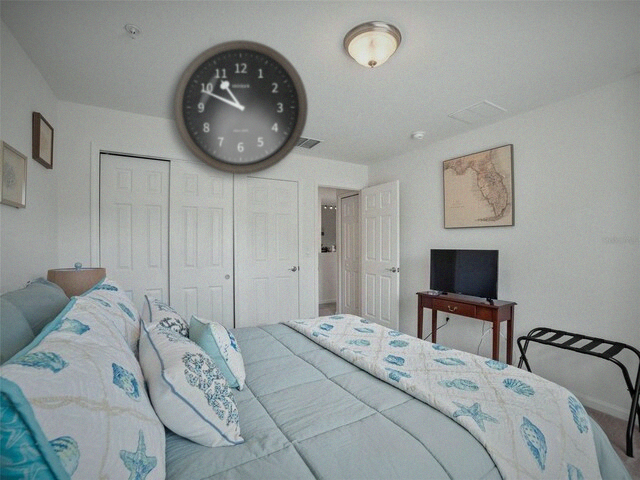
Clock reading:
10 h 49 min
